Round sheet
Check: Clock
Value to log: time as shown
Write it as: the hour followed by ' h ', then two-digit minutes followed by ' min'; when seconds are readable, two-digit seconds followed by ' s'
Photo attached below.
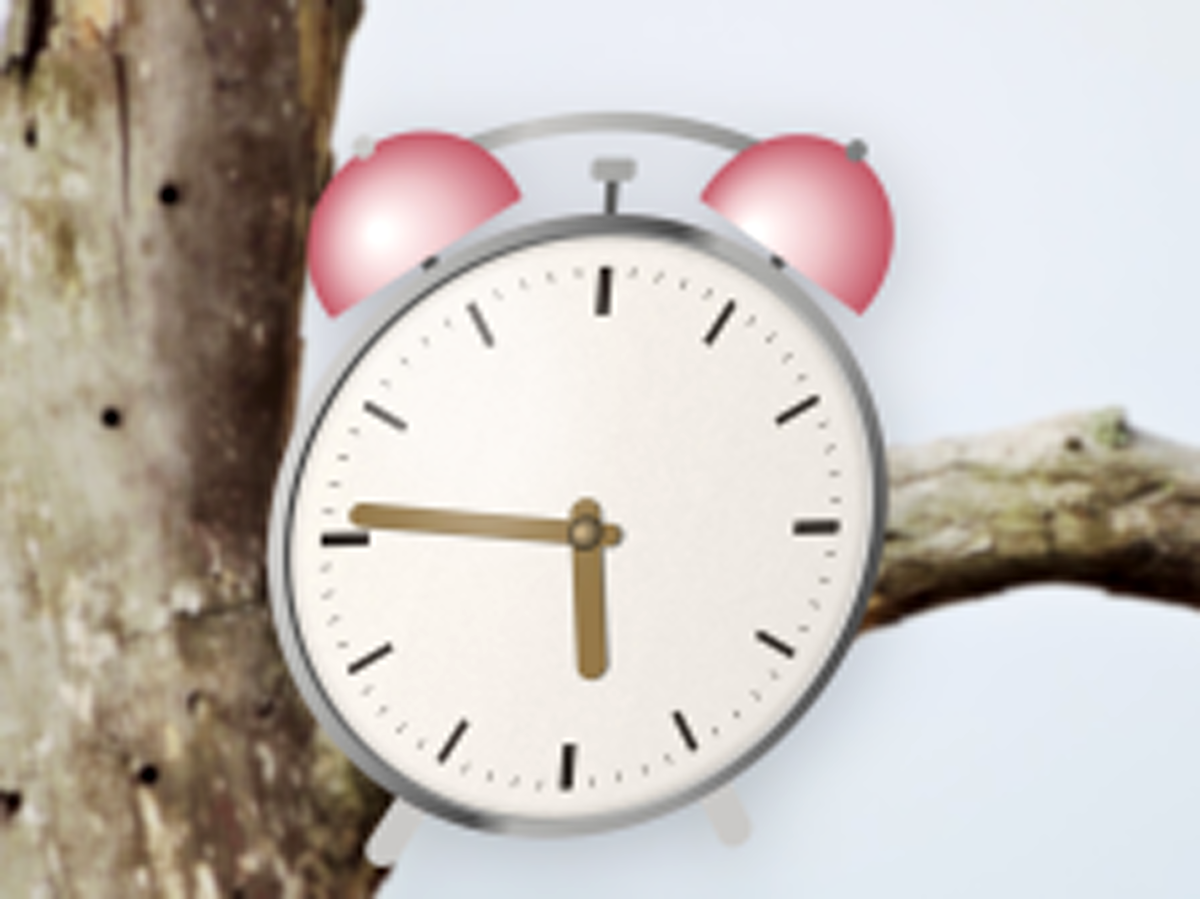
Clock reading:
5 h 46 min
